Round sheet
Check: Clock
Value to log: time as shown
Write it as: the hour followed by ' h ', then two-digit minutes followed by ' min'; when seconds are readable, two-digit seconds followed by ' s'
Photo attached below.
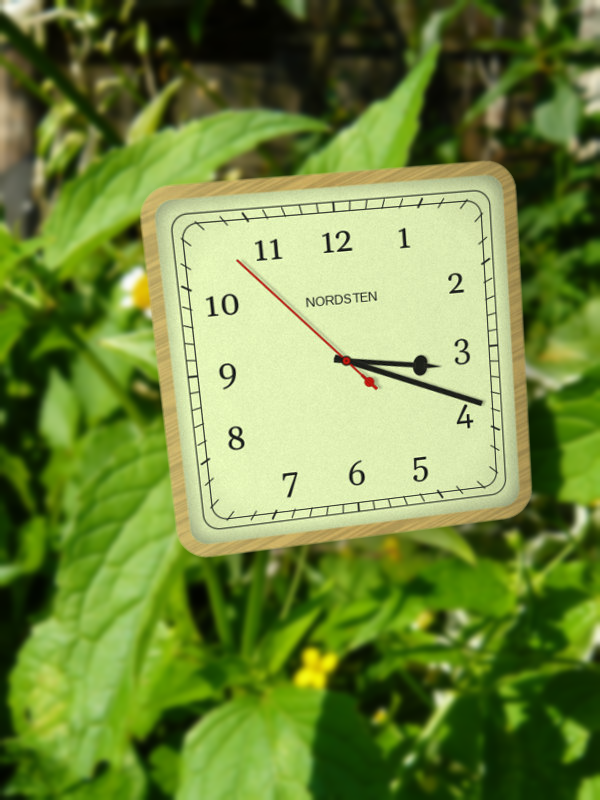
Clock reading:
3 h 18 min 53 s
